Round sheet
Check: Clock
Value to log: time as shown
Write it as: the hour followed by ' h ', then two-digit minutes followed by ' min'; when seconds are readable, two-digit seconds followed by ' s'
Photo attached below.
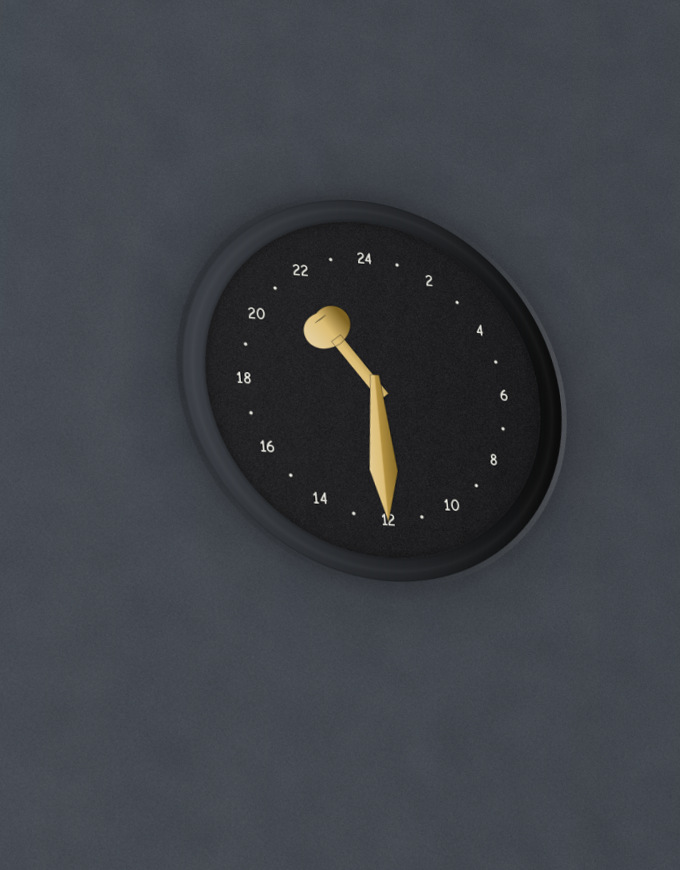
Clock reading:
21 h 30 min
